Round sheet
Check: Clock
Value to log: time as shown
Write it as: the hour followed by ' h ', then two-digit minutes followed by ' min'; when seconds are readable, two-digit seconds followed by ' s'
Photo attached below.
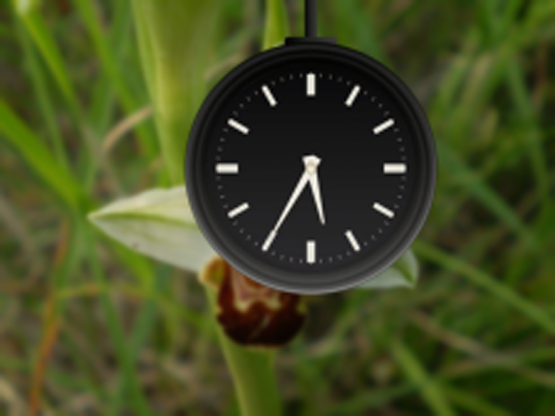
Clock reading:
5 h 35 min
